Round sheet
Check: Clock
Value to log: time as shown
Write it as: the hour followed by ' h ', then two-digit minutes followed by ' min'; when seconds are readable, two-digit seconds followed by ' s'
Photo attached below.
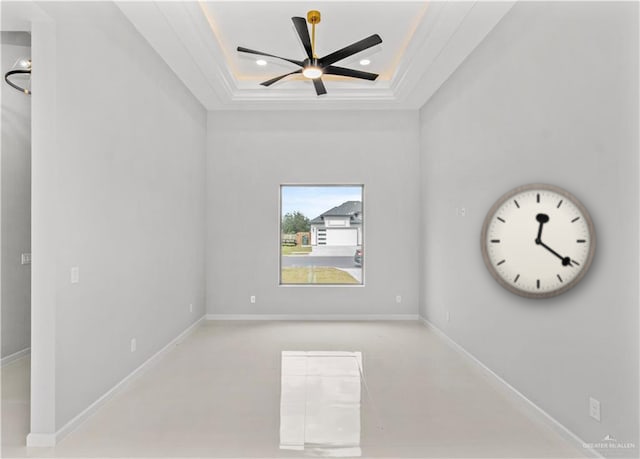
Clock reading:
12 h 21 min
